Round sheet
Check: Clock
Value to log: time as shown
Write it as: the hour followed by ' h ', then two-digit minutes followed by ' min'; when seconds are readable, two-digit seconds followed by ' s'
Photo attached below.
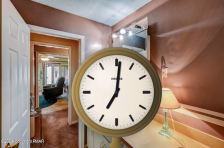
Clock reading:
7 h 01 min
